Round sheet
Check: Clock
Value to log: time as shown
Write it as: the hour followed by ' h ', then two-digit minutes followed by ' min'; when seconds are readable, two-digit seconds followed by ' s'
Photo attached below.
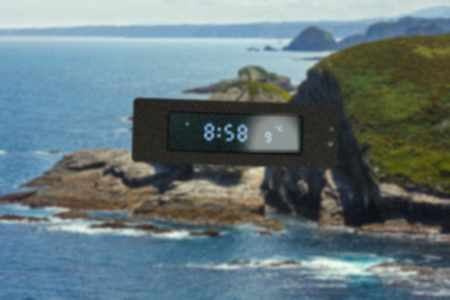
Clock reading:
8 h 58 min
